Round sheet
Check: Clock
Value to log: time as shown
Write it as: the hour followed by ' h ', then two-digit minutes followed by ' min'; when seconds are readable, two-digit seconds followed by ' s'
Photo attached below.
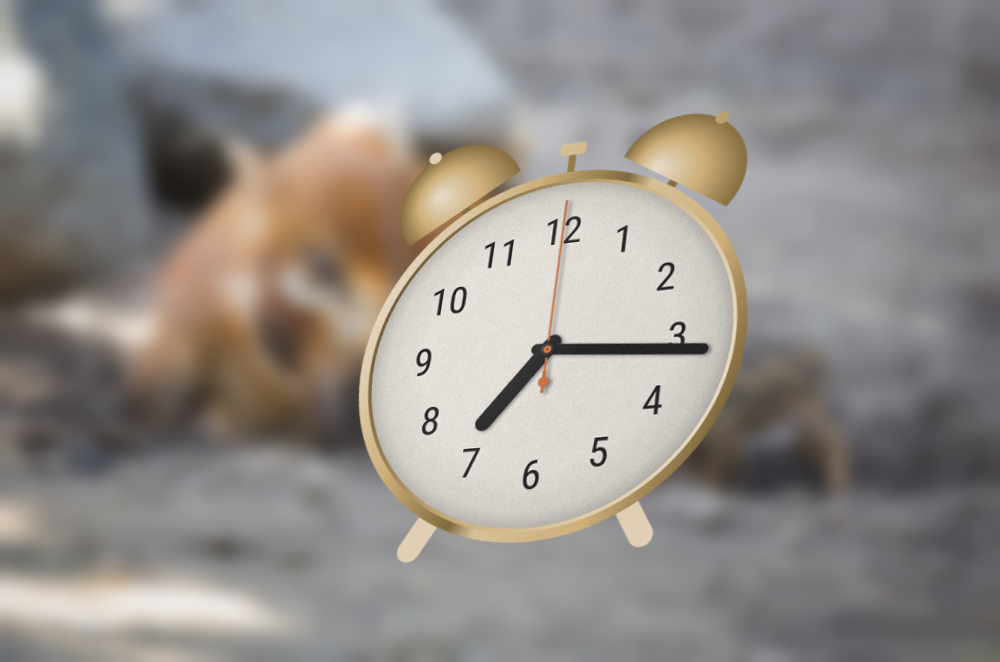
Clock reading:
7 h 16 min 00 s
